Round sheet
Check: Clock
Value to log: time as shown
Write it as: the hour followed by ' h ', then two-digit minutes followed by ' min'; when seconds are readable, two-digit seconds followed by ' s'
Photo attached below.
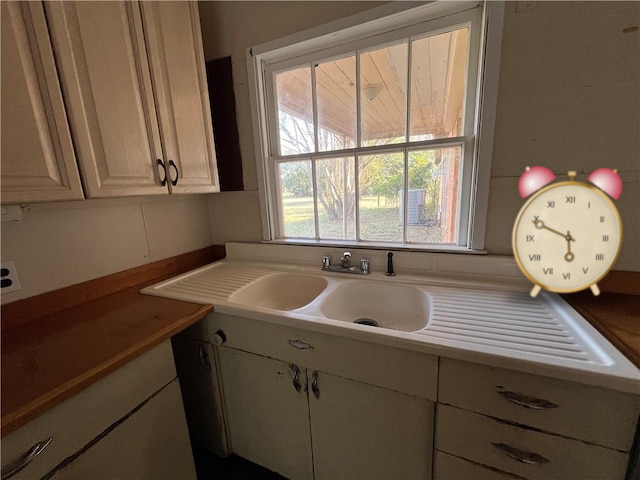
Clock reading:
5 h 49 min
